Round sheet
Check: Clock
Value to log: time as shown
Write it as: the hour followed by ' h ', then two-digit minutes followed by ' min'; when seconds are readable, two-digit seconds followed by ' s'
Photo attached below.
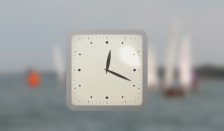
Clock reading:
12 h 19 min
